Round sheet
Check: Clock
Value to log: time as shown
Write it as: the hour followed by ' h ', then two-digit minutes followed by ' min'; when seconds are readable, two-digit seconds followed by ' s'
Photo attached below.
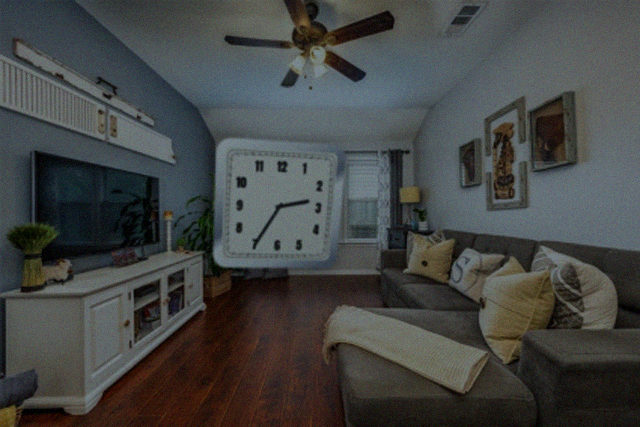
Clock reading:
2 h 35 min
